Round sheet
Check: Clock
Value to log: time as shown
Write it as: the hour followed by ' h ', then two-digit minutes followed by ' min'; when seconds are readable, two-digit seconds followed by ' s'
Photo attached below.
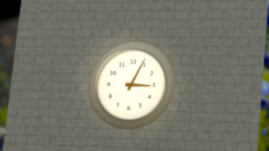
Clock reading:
3 h 04 min
